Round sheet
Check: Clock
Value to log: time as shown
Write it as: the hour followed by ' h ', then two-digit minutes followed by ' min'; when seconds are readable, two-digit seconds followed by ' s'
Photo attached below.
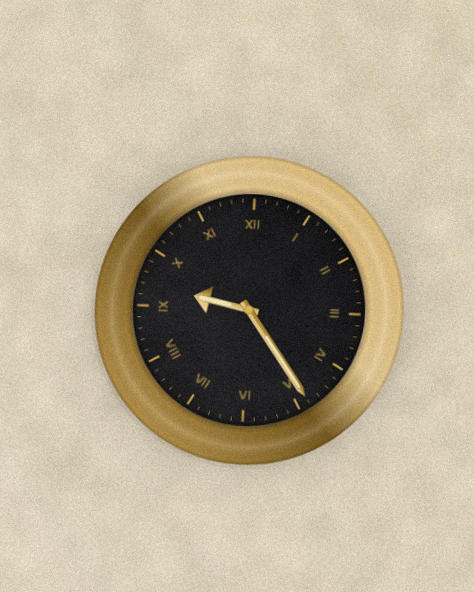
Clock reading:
9 h 24 min
